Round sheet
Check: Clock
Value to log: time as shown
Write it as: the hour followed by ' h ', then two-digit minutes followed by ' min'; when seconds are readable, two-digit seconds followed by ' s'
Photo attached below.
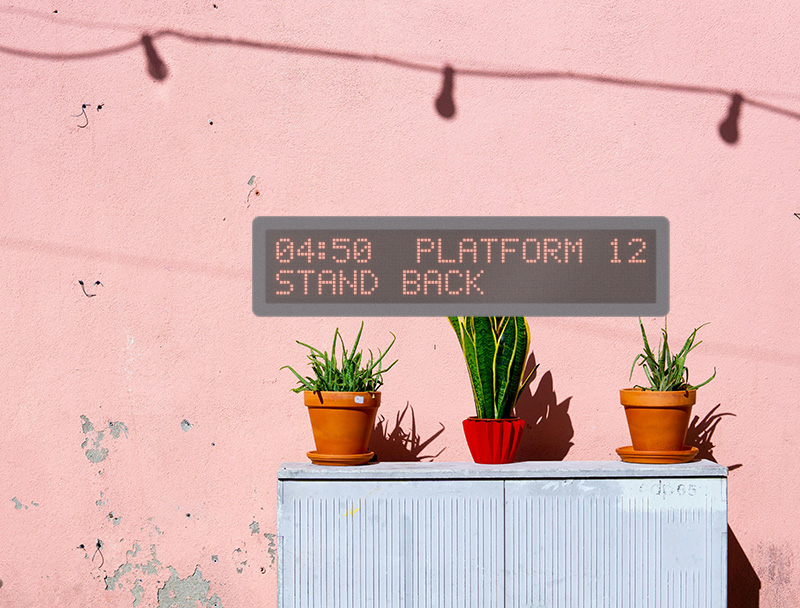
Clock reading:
4 h 50 min
